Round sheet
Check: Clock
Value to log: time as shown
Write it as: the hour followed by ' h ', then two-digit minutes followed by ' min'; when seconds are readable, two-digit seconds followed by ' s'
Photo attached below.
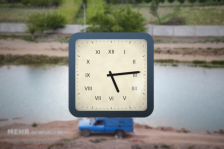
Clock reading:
5 h 14 min
